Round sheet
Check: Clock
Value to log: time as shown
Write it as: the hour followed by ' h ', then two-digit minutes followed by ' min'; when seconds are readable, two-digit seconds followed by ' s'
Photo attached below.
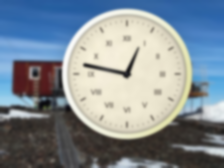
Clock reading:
12 h 47 min
